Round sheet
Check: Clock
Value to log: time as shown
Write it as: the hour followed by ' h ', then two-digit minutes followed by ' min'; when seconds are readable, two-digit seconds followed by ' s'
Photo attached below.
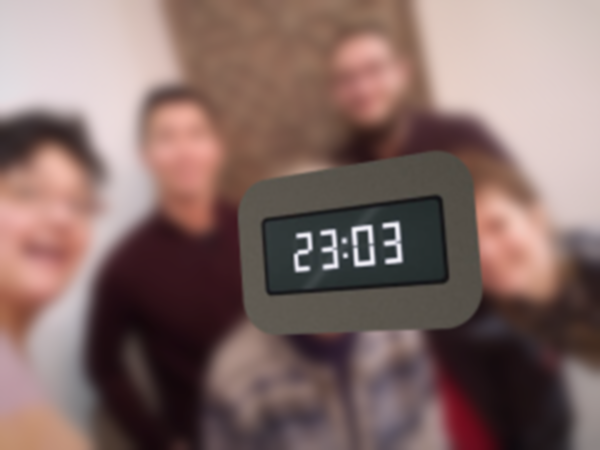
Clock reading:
23 h 03 min
